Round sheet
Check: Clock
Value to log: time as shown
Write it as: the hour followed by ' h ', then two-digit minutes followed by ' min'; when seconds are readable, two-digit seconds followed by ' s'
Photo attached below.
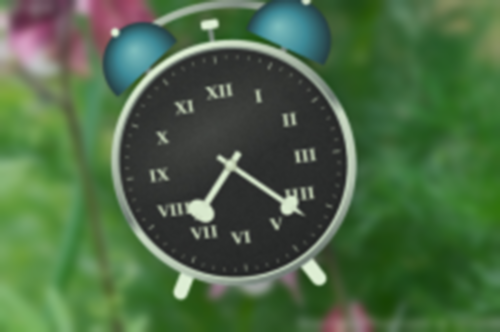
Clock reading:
7 h 22 min
